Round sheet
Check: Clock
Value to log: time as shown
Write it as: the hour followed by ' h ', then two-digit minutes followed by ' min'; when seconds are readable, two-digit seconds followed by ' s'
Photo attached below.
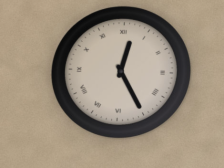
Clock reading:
12 h 25 min
